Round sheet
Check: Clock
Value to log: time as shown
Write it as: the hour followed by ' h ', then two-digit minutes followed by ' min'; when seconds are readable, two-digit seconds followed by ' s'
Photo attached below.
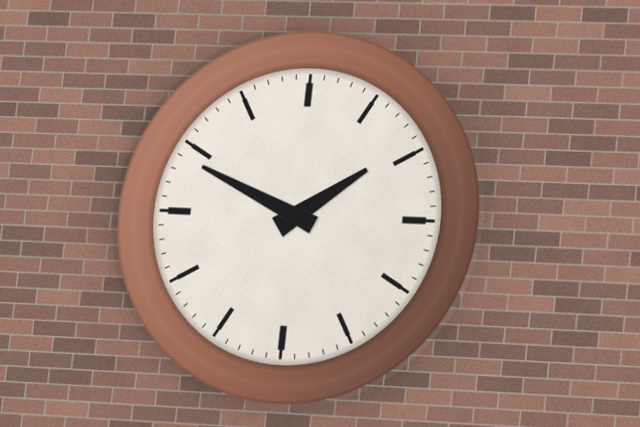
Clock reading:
1 h 49 min
